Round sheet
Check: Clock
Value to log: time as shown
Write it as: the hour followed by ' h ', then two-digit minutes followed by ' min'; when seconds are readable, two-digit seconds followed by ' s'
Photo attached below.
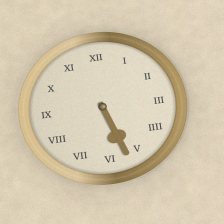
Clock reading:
5 h 27 min
